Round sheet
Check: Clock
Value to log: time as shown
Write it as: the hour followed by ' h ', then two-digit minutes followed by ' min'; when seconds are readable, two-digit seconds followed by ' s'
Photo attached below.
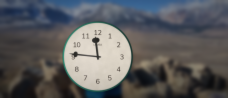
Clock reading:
11 h 46 min
